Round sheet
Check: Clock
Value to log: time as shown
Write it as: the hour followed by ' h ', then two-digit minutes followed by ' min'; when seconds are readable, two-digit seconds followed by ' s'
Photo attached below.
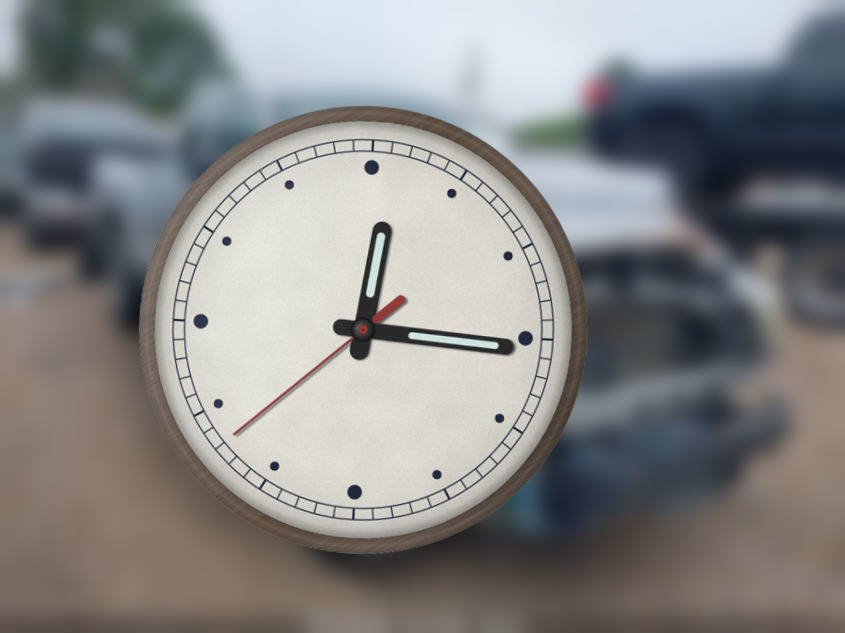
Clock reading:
12 h 15 min 38 s
